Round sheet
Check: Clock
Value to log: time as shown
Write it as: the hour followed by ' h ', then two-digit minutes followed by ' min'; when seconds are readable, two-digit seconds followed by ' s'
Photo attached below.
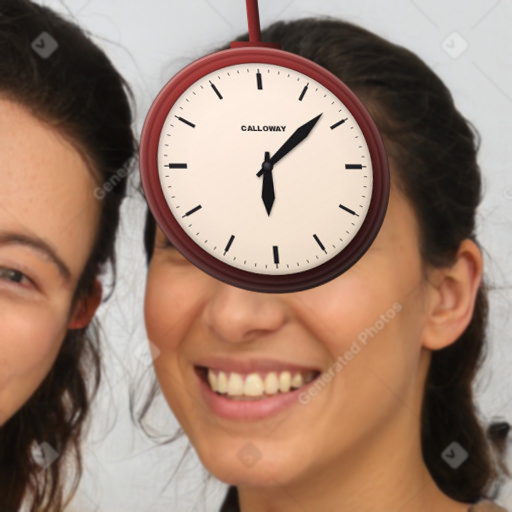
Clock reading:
6 h 08 min
